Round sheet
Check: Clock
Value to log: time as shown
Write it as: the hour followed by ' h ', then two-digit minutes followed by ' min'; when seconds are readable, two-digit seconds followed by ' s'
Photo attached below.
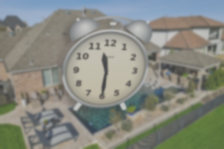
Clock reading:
11 h 30 min
